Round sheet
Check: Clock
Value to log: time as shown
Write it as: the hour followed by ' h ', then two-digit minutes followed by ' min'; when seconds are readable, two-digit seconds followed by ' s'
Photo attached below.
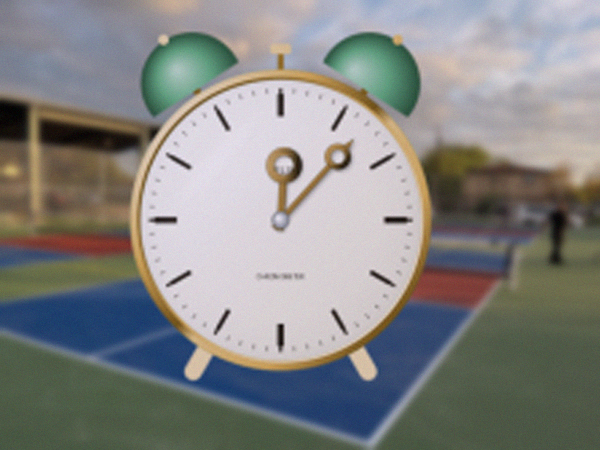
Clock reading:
12 h 07 min
